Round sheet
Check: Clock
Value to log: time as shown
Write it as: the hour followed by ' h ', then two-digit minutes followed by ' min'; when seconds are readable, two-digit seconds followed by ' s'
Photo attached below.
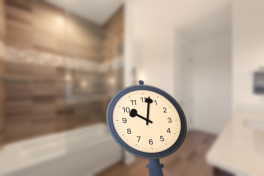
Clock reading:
10 h 02 min
